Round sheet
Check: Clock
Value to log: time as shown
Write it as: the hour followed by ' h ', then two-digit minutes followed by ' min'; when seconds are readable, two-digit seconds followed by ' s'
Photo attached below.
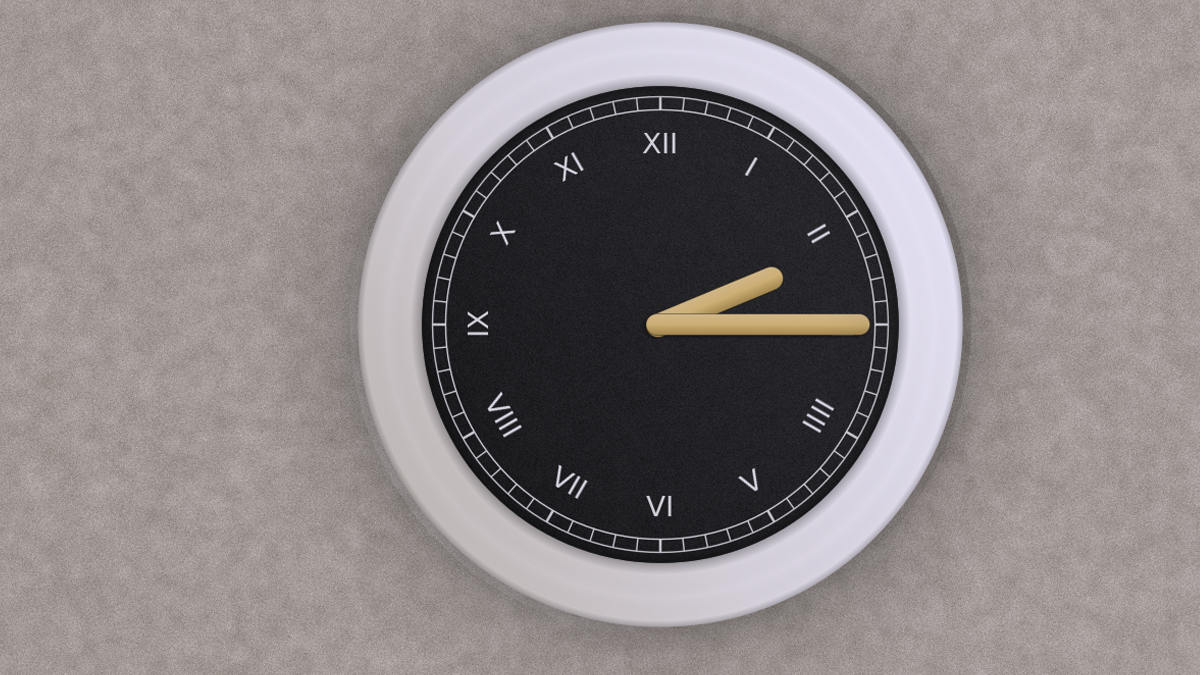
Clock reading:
2 h 15 min
